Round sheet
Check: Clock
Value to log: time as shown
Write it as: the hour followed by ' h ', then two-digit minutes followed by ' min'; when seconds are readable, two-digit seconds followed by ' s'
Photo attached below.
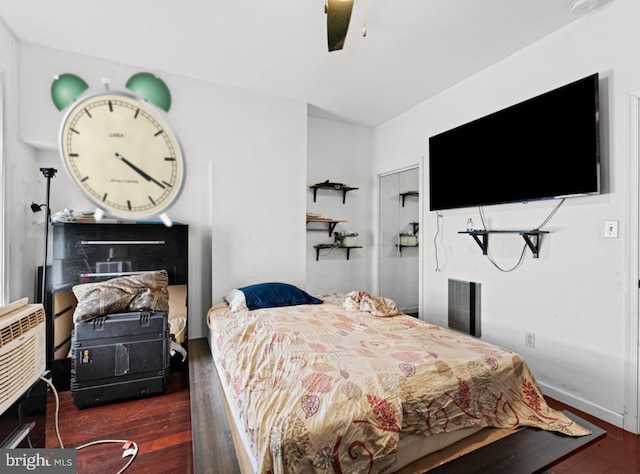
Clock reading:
4 h 21 min
